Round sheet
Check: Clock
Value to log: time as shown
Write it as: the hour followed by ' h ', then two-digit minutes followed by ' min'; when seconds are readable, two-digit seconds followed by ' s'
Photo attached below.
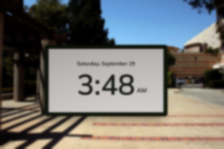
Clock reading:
3 h 48 min
